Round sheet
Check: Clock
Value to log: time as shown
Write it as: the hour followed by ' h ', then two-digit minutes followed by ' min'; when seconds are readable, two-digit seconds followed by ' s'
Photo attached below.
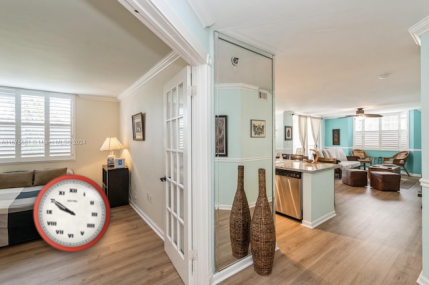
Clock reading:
9 h 50 min
